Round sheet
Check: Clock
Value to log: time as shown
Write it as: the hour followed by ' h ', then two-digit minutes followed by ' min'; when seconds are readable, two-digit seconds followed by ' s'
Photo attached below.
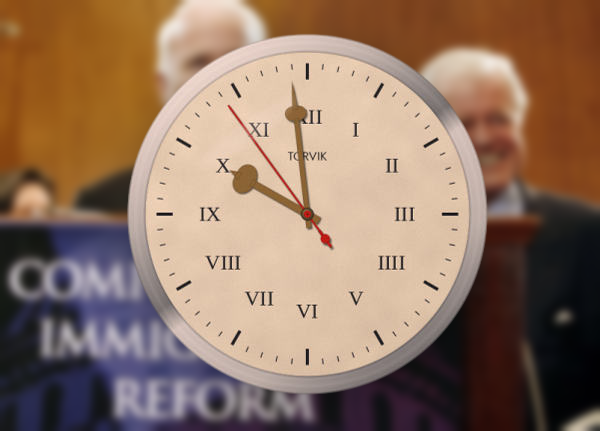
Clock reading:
9 h 58 min 54 s
